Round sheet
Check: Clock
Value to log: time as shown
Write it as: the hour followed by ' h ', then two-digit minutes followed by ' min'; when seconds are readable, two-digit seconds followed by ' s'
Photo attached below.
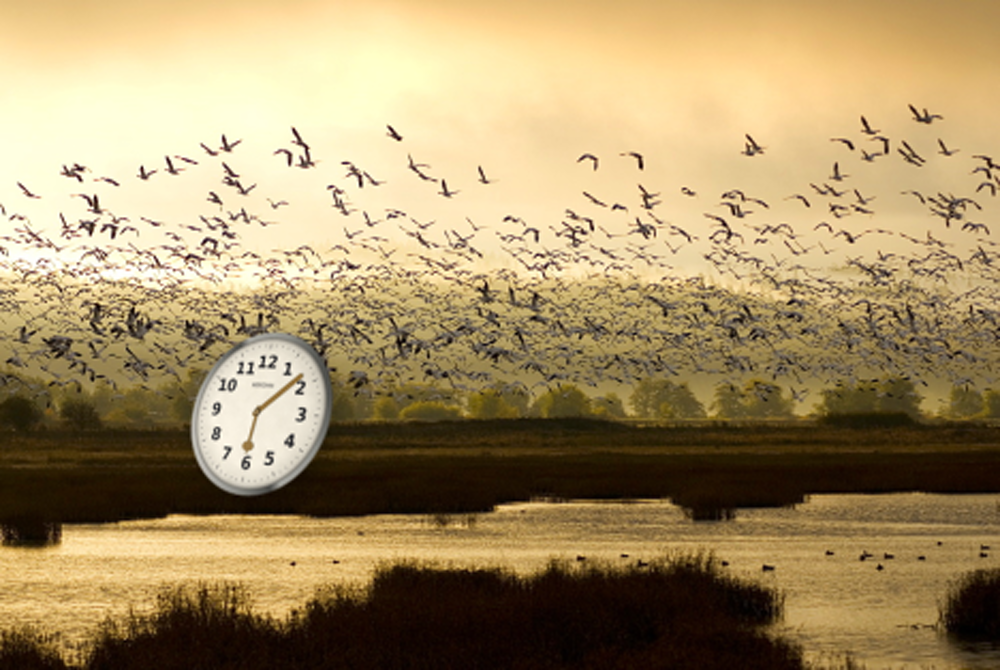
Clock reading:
6 h 08 min
